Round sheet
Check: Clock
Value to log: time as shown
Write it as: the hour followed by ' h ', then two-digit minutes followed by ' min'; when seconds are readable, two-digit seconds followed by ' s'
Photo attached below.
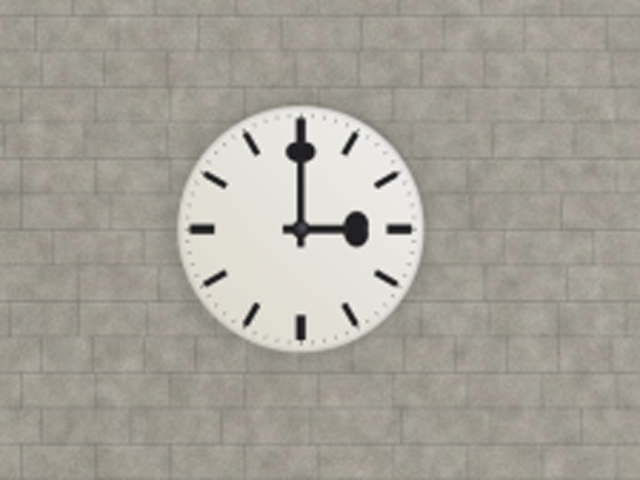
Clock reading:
3 h 00 min
